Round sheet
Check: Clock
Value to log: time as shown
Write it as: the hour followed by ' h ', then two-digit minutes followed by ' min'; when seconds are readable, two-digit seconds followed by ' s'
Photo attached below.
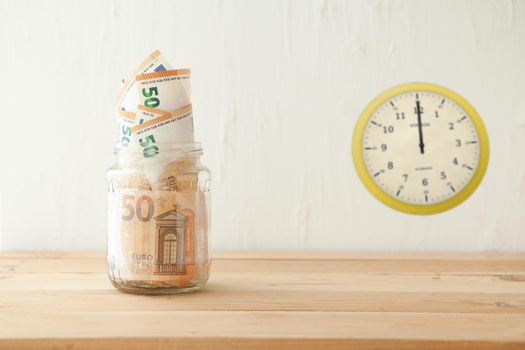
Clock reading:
12 h 00 min
